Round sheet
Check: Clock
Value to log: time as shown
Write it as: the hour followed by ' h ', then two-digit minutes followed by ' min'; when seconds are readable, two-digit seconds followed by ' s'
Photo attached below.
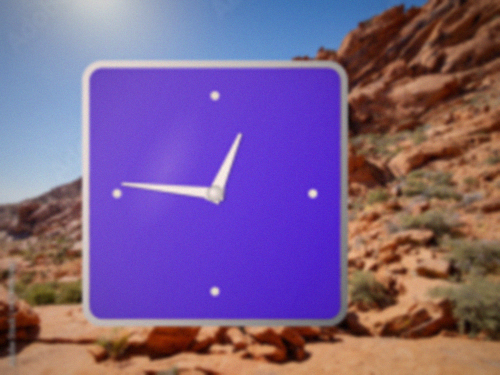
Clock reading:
12 h 46 min
